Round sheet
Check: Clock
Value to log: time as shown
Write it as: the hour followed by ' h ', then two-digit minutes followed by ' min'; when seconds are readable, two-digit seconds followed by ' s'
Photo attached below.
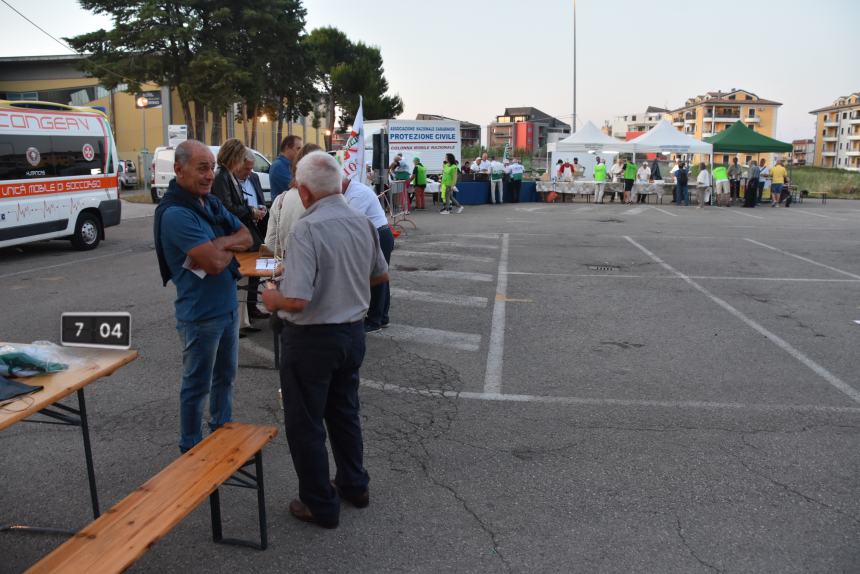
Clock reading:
7 h 04 min
